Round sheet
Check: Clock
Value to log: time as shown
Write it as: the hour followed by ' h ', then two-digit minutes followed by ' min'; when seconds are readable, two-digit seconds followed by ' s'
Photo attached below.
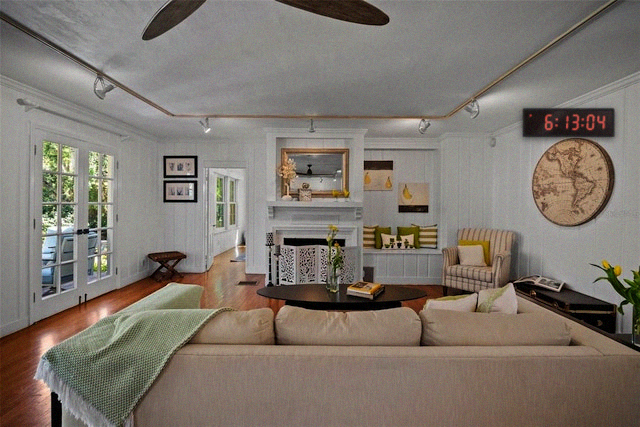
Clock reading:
6 h 13 min 04 s
